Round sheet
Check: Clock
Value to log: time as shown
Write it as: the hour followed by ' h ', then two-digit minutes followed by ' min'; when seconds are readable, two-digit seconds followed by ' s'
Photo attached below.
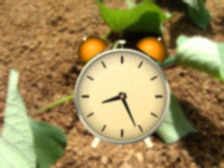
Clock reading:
8 h 26 min
